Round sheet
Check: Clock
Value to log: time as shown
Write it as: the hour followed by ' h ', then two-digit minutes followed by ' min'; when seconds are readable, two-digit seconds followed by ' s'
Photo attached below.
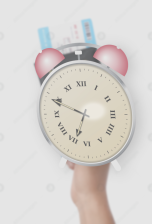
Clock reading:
6 h 49 min
